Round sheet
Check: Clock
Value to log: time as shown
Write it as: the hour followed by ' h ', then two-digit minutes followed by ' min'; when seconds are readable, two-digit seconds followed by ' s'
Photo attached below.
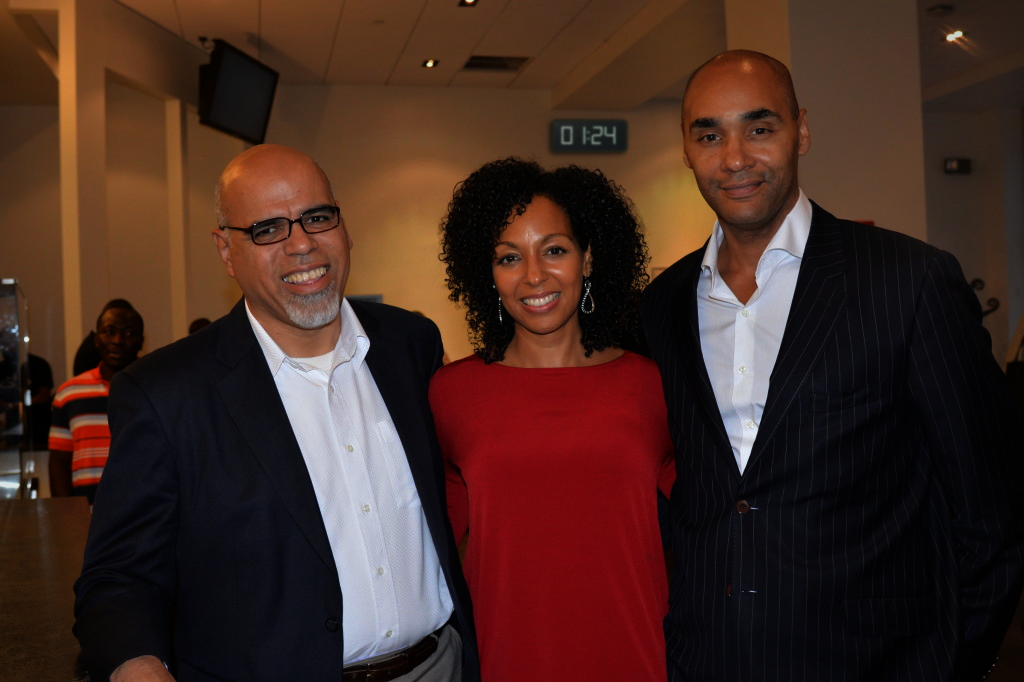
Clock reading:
1 h 24 min
